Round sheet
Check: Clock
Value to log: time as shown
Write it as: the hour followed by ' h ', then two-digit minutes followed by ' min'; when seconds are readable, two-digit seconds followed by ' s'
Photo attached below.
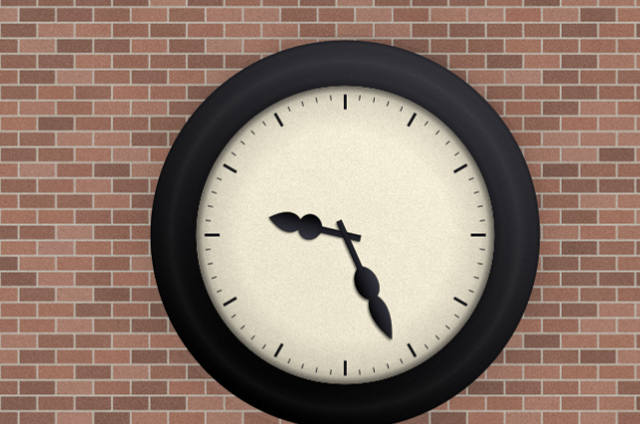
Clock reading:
9 h 26 min
